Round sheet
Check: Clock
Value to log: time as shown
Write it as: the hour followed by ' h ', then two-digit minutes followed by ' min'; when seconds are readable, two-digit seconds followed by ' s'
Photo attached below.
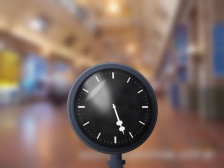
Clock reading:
5 h 27 min
